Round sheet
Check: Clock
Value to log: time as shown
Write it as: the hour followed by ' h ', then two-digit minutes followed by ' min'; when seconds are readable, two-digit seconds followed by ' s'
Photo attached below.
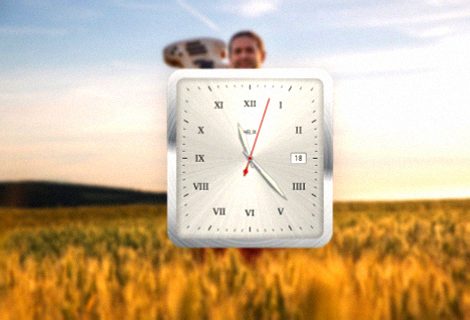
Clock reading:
11 h 23 min 03 s
